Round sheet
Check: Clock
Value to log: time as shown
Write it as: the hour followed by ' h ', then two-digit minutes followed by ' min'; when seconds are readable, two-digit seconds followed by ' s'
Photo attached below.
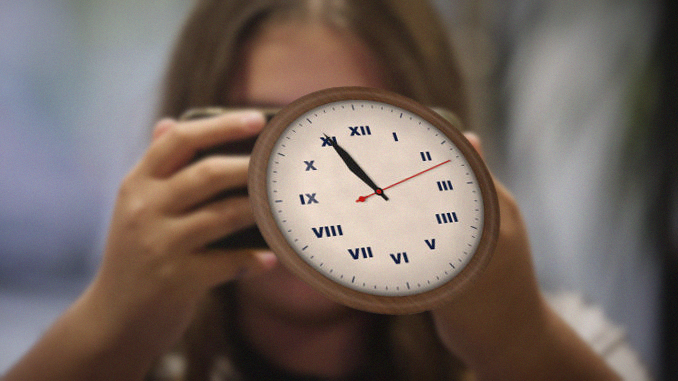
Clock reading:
10 h 55 min 12 s
